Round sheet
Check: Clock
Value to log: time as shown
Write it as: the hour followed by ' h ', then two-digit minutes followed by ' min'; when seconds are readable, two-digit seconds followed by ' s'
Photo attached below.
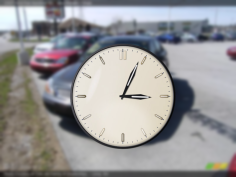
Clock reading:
3 h 04 min
